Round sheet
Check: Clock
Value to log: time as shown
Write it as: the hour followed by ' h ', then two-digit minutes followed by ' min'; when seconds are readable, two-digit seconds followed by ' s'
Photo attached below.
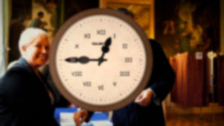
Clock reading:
12 h 45 min
